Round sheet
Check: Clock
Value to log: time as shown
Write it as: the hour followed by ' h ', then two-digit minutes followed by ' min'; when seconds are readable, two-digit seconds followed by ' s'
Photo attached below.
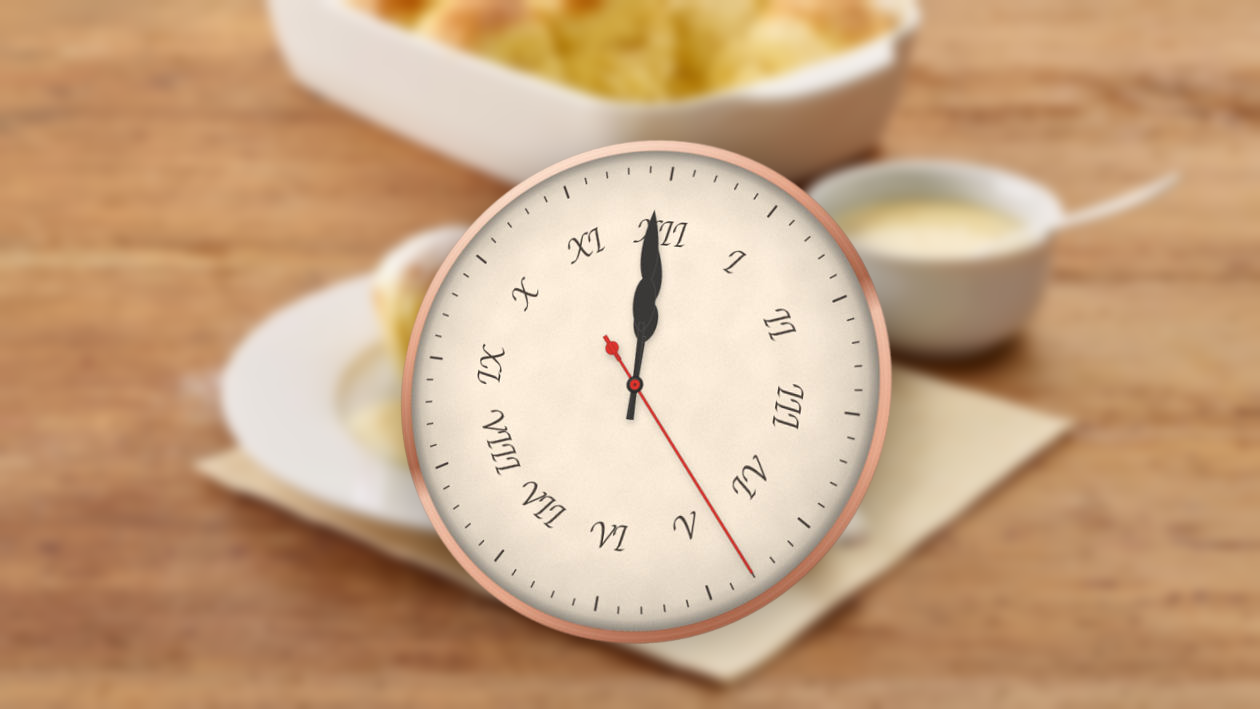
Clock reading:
11 h 59 min 23 s
